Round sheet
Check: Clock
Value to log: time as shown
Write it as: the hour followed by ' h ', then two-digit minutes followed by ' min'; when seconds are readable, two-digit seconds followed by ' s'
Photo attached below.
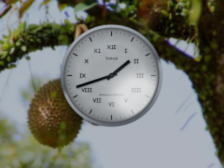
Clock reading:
1 h 42 min
